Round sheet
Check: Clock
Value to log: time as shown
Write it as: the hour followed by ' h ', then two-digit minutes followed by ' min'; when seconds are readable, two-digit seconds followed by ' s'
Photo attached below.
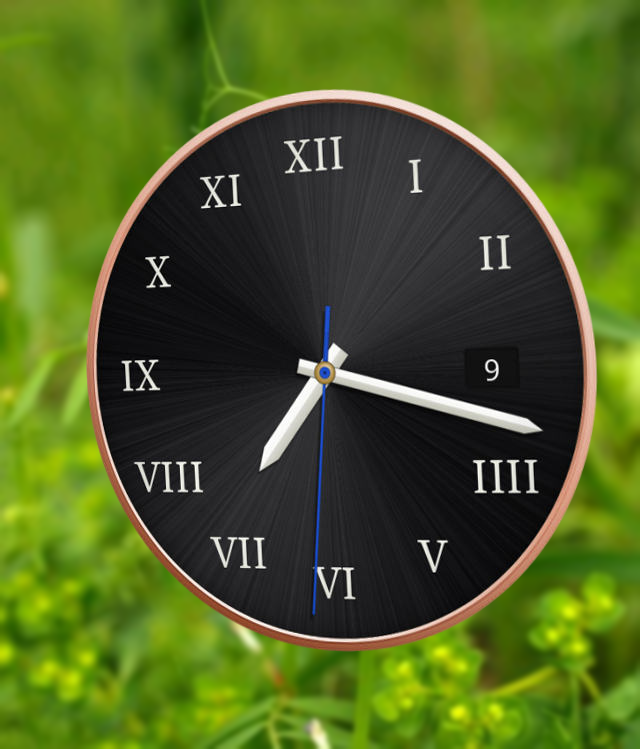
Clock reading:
7 h 17 min 31 s
